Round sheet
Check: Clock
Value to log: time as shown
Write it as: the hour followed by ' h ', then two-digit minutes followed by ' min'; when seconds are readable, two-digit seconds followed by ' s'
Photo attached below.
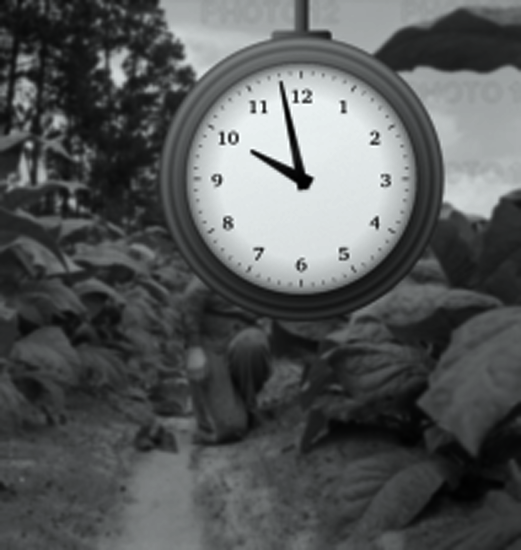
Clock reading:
9 h 58 min
